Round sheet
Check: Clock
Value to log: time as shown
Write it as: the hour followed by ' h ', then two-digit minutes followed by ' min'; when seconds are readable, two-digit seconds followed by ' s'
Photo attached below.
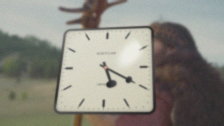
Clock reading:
5 h 20 min
